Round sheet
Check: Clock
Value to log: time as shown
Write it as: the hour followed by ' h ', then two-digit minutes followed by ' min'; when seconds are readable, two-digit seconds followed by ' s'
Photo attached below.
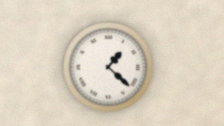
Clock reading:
1 h 22 min
